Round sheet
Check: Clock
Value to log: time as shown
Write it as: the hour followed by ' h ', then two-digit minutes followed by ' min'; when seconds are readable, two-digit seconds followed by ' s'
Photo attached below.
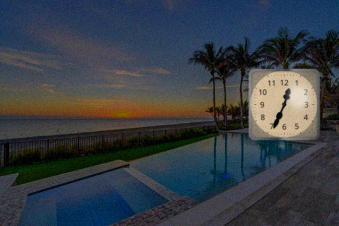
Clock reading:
12 h 34 min
